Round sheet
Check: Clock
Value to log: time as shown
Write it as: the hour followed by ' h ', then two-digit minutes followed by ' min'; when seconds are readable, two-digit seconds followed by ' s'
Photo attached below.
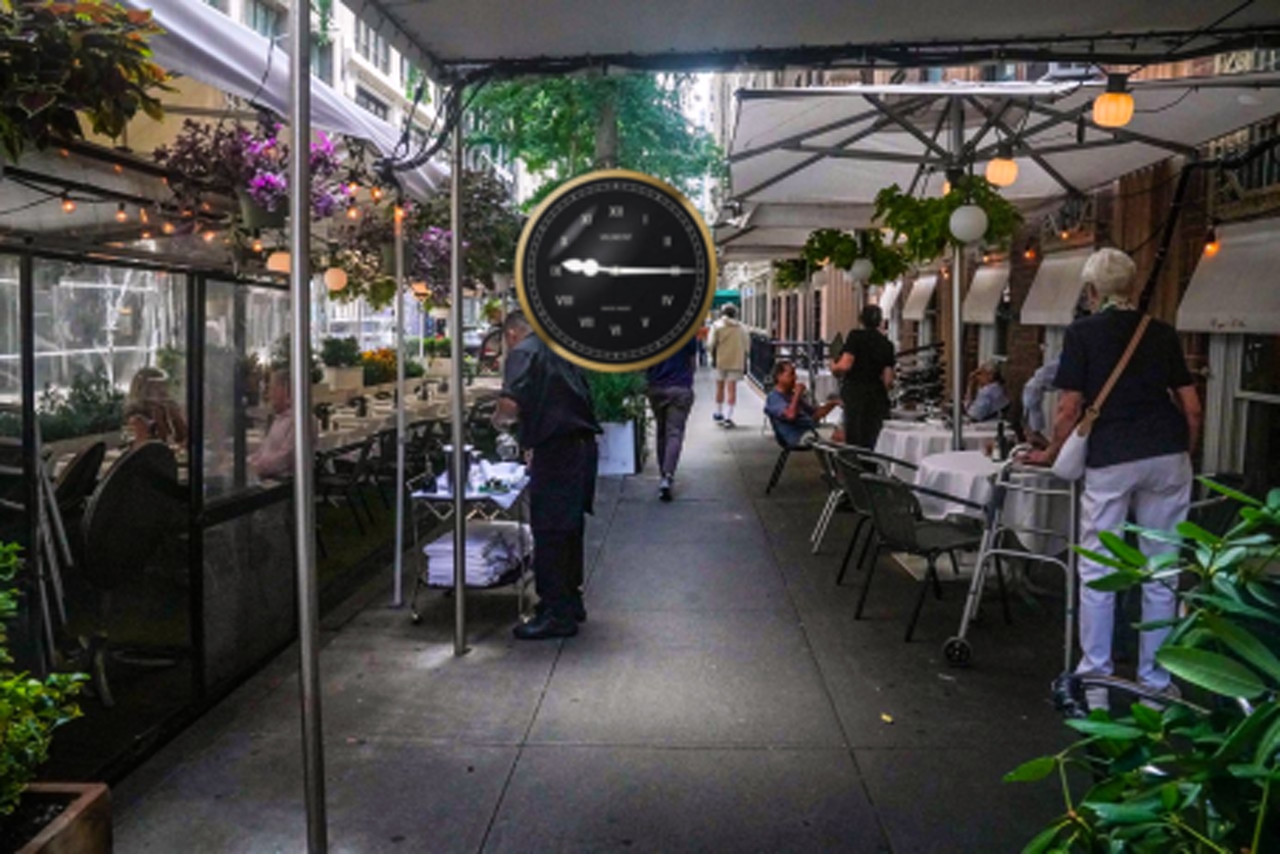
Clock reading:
9 h 15 min
